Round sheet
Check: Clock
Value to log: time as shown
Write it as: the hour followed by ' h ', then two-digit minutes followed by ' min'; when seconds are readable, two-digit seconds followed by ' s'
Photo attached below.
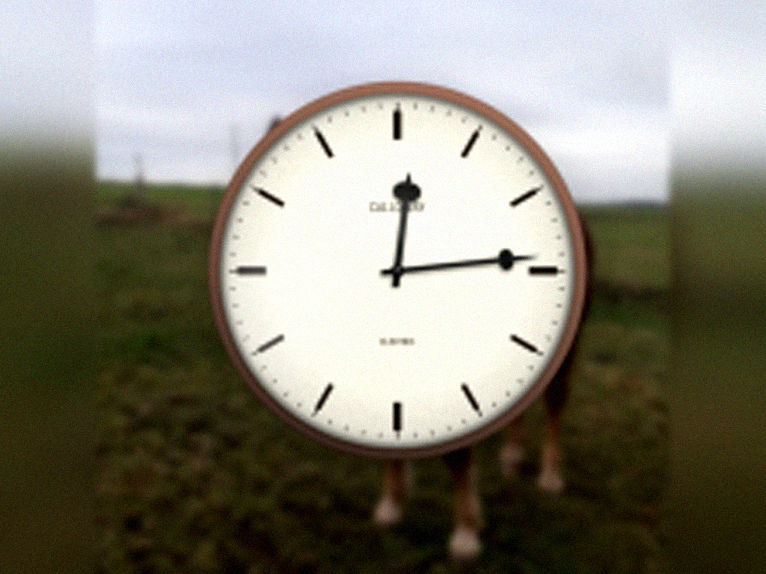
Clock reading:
12 h 14 min
